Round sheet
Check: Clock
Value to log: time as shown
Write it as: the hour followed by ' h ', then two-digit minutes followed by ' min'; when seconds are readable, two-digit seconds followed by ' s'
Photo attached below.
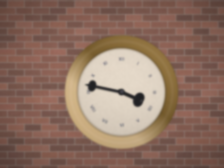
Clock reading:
3 h 47 min
